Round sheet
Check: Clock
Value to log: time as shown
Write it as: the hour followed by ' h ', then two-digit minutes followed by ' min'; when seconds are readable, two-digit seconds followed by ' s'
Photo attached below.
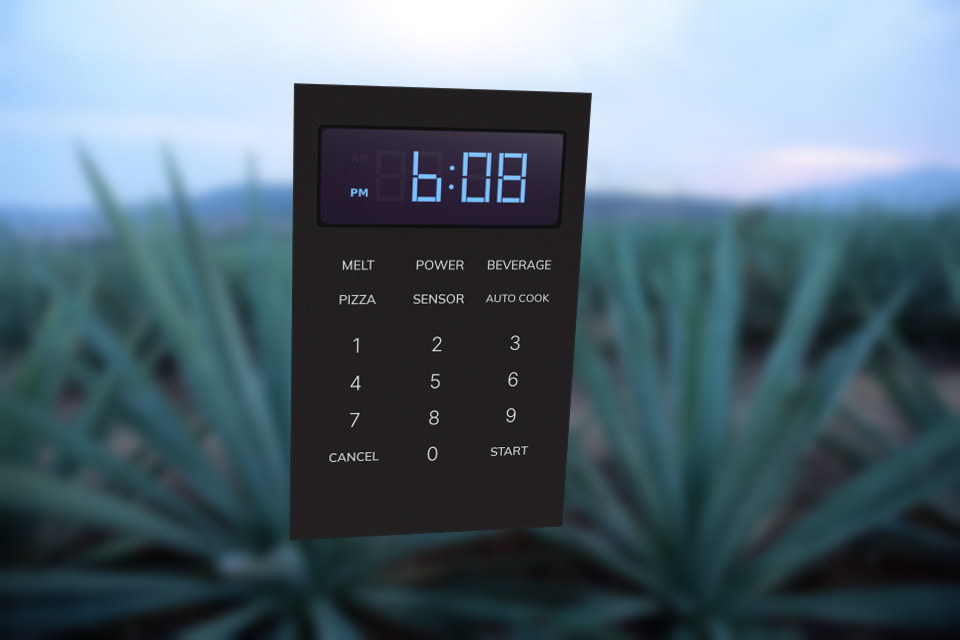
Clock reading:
6 h 08 min
